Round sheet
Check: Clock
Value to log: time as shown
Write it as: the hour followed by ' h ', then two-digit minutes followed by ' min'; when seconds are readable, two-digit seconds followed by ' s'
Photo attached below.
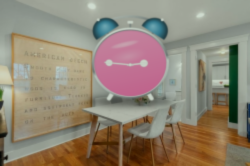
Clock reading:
2 h 46 min
